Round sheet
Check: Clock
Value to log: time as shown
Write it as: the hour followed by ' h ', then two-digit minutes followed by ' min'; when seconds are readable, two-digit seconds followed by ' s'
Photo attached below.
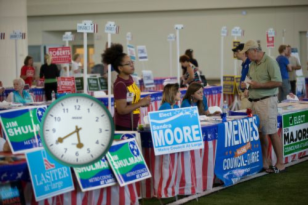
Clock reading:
5 h 40 min
